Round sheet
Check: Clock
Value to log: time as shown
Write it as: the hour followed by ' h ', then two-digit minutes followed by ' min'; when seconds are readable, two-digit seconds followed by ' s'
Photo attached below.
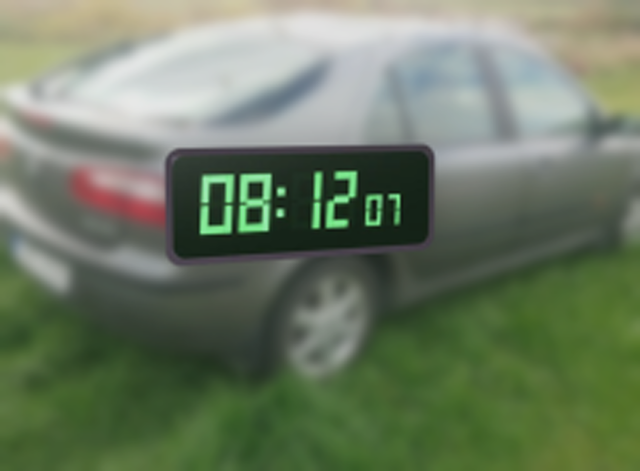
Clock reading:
8 h 12 min 07 s
